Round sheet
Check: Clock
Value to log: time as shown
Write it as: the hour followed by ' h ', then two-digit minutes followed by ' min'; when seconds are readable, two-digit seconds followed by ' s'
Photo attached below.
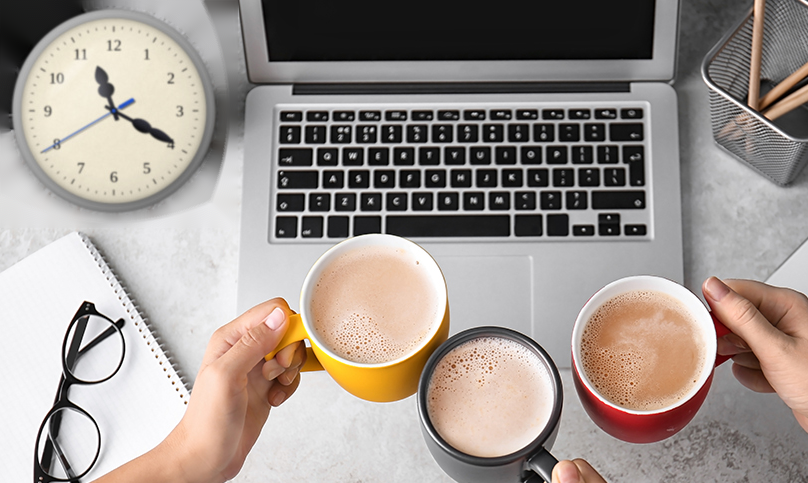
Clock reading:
11 h 19 min 40 s
